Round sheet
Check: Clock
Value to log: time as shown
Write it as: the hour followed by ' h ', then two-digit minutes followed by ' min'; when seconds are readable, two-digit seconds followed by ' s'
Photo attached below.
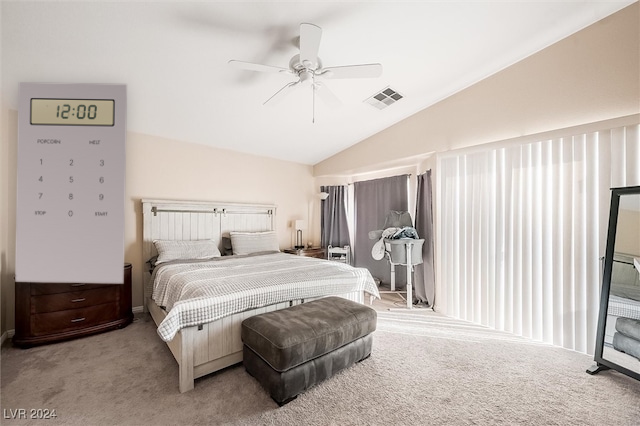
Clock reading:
12 h 00 min
